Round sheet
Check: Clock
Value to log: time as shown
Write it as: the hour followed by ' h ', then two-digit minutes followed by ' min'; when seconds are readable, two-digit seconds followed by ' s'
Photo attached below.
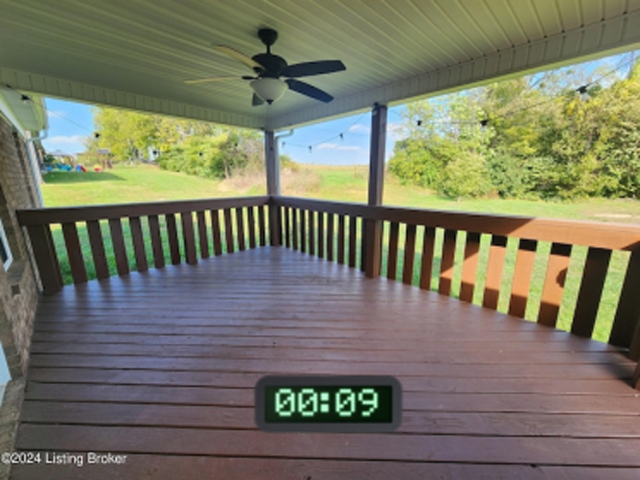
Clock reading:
0 h 09 min
